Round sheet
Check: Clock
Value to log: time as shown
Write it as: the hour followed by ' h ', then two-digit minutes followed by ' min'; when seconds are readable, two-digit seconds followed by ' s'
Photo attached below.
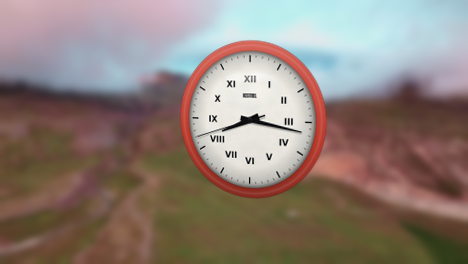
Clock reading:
8 h 16 min 42 s
